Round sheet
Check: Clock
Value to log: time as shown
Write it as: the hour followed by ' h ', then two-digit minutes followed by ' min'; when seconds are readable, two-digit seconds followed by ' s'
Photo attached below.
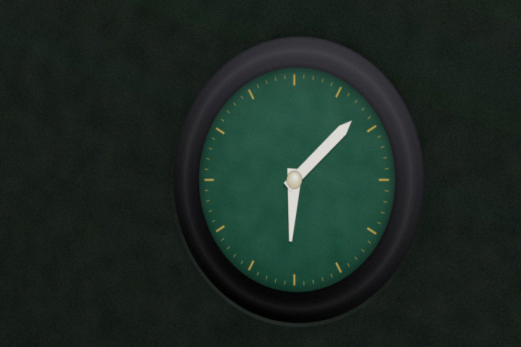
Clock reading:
6 h 08 min
